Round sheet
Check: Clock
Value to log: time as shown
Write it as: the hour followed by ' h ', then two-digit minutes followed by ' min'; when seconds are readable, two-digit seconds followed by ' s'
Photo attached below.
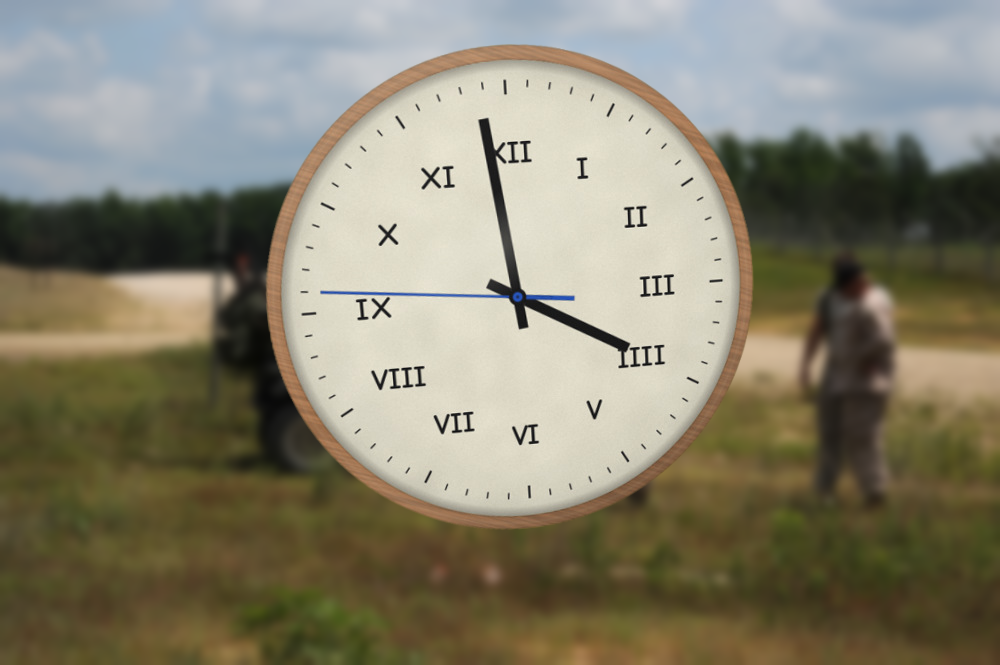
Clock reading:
3 h 58 min 46 s
